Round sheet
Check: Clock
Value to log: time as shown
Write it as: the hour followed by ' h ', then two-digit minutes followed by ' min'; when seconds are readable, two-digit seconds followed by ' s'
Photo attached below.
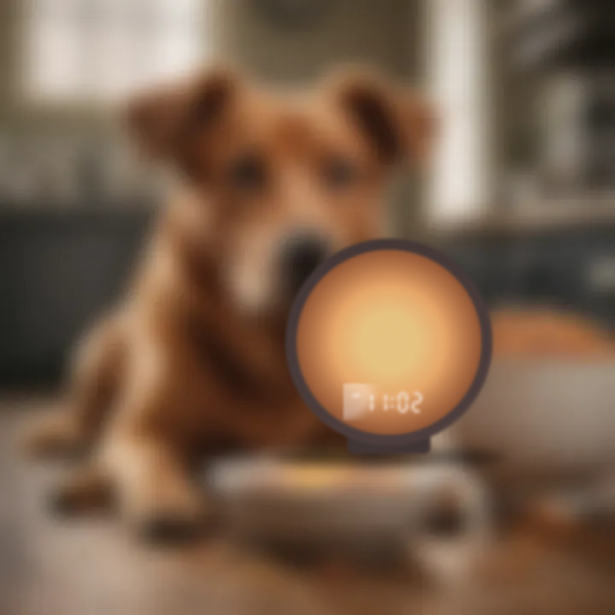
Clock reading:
11 h 02 min
